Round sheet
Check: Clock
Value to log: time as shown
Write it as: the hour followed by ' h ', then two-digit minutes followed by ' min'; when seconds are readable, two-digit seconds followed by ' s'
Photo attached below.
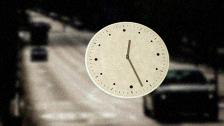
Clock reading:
12 h 27 min
